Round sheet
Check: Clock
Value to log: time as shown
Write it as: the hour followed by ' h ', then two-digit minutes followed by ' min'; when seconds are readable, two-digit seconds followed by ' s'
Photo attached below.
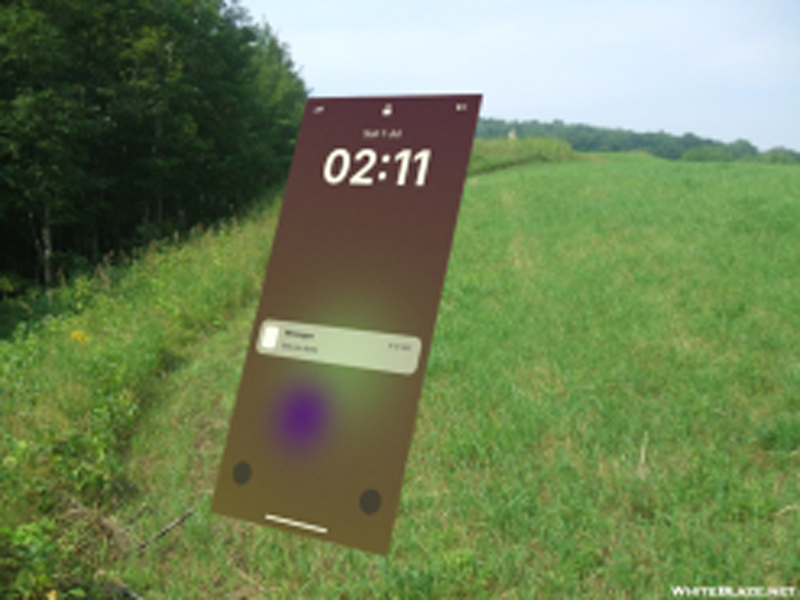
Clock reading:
2 h 11 min
